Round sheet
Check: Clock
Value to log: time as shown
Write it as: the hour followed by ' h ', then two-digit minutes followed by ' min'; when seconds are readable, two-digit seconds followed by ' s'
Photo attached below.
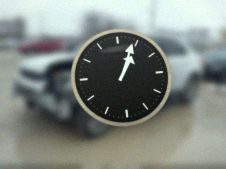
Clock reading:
1 h 04 min
